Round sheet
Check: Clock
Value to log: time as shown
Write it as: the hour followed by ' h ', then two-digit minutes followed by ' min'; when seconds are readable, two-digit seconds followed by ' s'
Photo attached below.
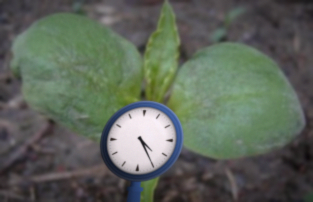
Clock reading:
4 h 25 min
